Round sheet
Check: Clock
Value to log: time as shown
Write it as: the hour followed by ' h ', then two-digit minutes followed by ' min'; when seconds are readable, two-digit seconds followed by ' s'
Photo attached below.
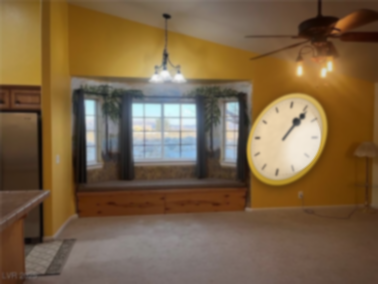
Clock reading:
1 h 06 min
